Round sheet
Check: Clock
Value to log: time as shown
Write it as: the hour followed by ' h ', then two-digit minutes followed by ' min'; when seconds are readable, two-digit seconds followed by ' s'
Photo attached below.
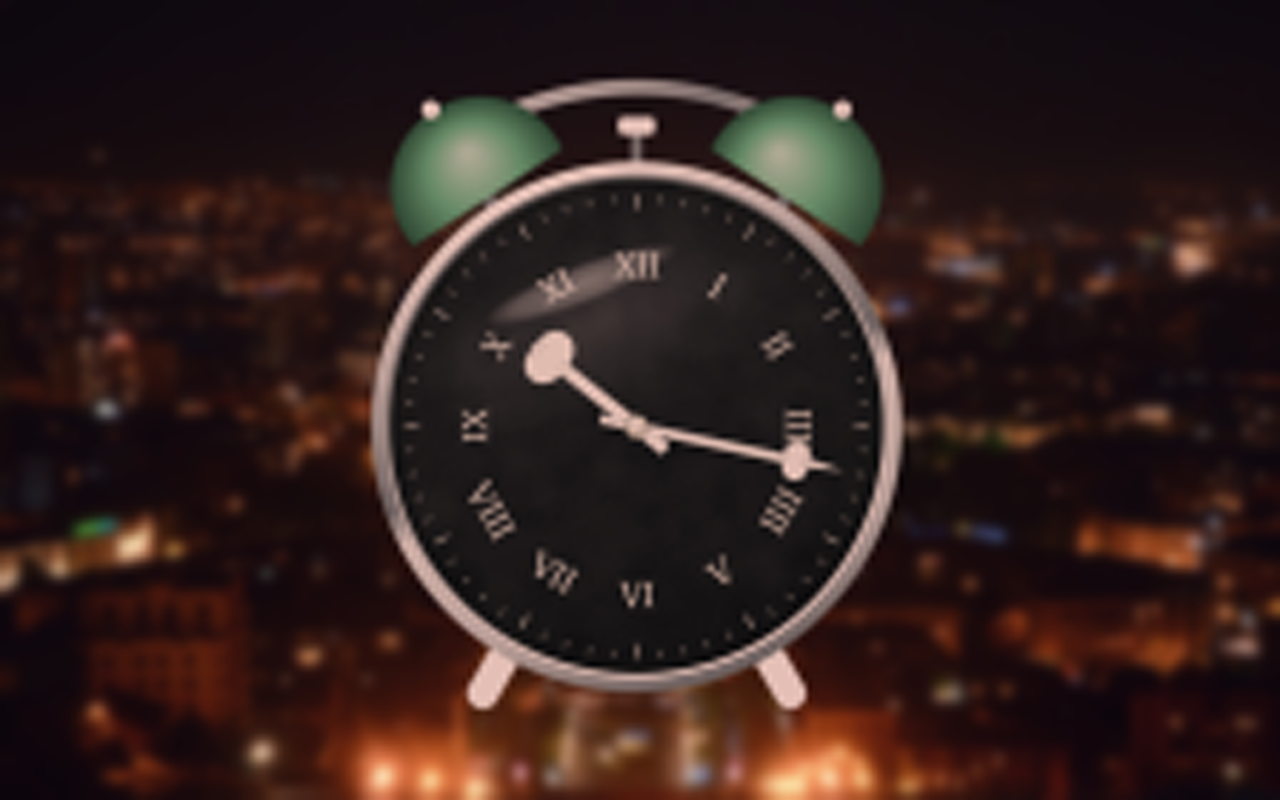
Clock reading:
10 h 17 min
